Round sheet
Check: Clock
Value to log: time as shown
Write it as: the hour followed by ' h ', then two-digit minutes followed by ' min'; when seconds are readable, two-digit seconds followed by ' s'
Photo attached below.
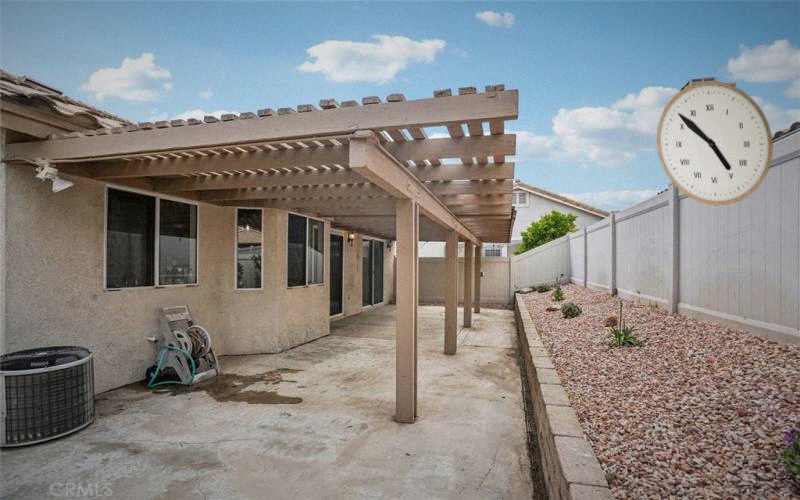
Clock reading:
4 h 52 min
